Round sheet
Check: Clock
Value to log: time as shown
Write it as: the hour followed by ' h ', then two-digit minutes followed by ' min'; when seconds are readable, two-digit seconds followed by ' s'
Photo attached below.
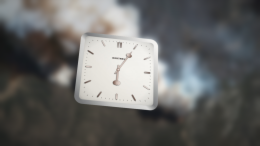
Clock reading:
6 h 05 min
